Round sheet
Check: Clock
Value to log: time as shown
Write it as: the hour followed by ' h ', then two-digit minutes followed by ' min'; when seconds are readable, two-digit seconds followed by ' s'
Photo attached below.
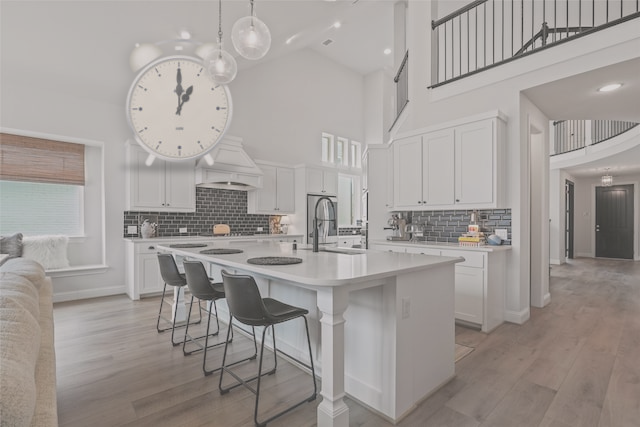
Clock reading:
1 h 00 min
